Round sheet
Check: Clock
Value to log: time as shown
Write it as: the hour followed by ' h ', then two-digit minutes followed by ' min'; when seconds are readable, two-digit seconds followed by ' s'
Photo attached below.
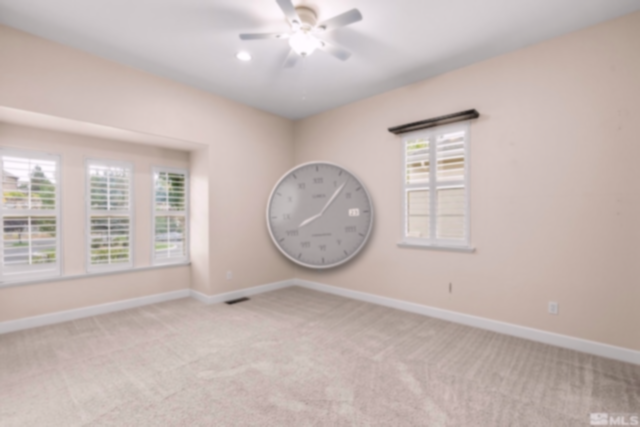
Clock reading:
8 h 07 min
